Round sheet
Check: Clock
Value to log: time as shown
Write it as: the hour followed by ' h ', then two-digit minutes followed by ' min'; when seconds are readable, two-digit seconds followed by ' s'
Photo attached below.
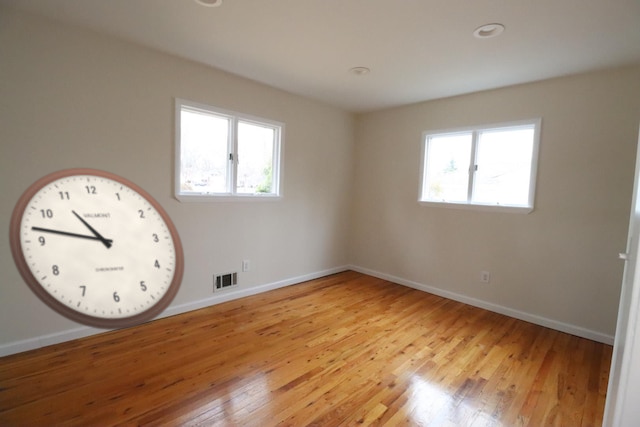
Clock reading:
10 h 47 min
